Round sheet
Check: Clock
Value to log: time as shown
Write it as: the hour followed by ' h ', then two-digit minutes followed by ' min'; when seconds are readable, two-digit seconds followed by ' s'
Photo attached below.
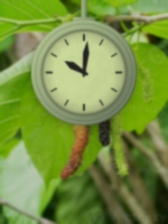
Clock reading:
10 h 01 min
